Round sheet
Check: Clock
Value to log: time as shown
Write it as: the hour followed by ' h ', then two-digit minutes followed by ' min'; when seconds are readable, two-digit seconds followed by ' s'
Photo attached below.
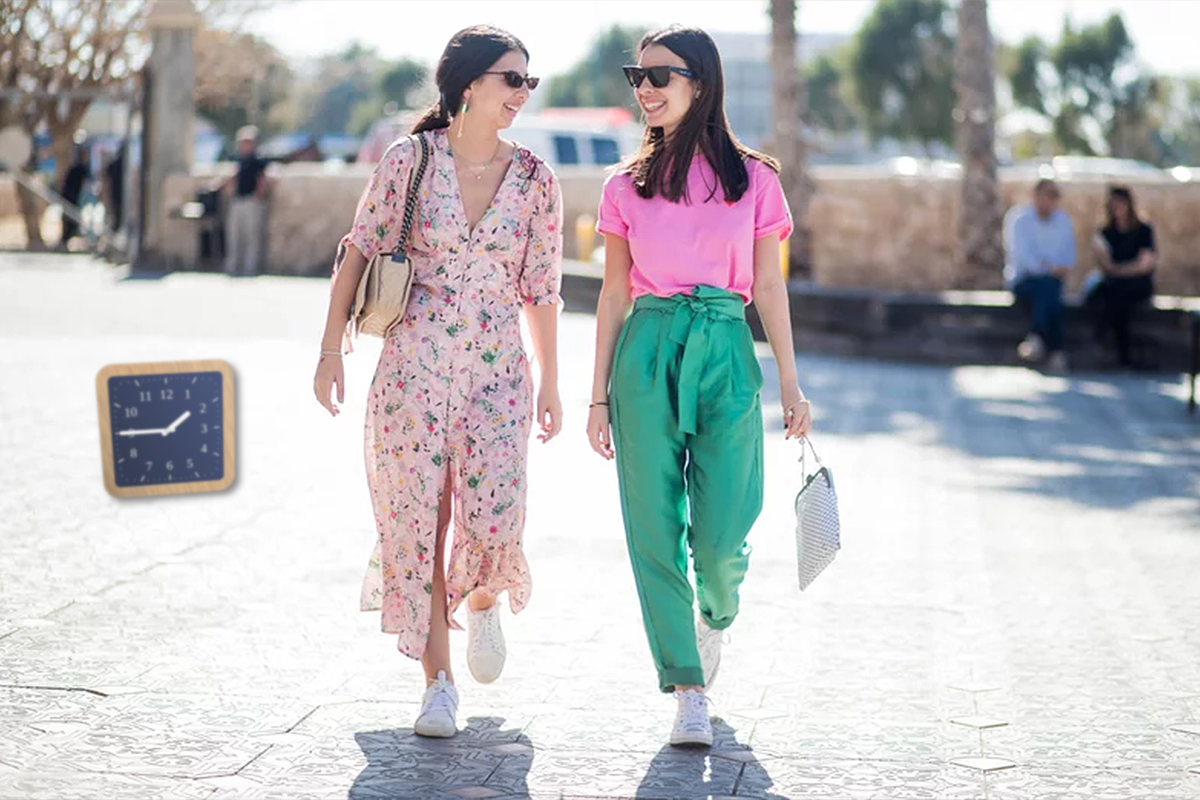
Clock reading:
1 h 45 min
